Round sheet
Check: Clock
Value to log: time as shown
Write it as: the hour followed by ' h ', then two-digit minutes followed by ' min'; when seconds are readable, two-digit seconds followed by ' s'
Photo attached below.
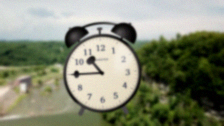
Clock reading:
10 h 45 min
